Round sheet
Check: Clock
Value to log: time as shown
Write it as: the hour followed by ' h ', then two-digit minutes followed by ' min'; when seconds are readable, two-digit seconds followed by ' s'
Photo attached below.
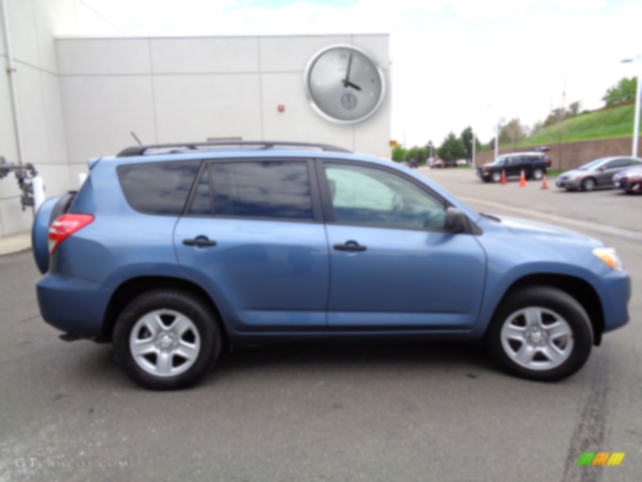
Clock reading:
4 h 03 min
